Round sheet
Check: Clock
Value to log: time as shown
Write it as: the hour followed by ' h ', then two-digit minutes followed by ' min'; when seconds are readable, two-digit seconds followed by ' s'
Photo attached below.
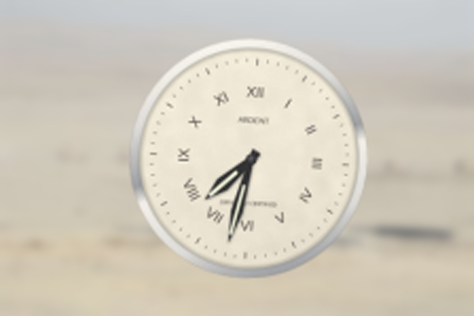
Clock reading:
7 h 32 min
